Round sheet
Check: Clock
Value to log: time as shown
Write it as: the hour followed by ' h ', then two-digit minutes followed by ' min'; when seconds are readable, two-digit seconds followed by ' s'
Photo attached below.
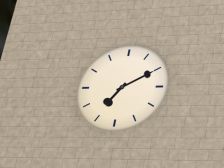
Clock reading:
7 h 10 min
